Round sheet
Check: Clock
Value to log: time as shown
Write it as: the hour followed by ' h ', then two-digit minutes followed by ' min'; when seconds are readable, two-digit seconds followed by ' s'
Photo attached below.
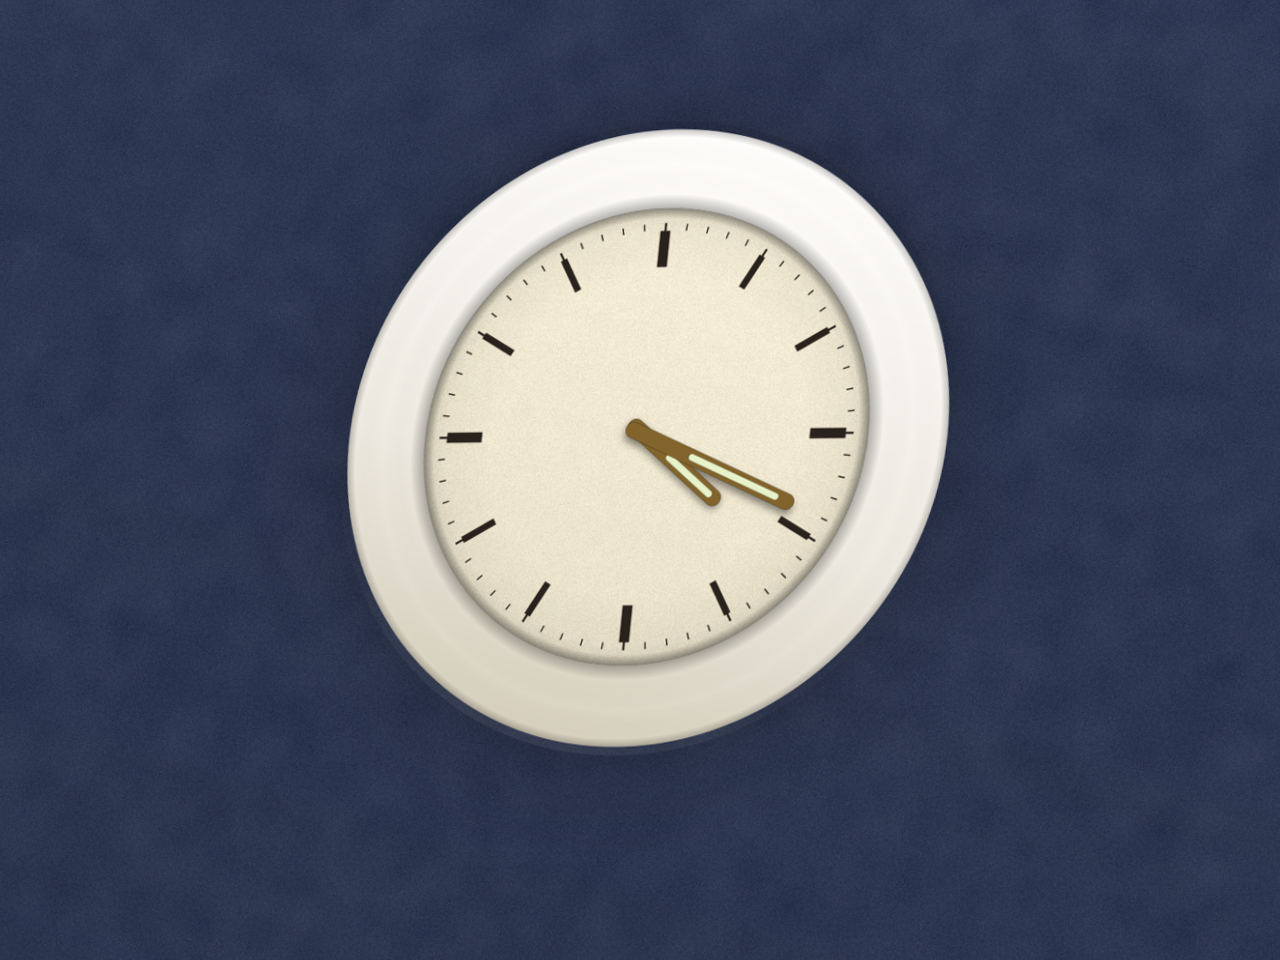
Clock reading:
4 h 19 min
